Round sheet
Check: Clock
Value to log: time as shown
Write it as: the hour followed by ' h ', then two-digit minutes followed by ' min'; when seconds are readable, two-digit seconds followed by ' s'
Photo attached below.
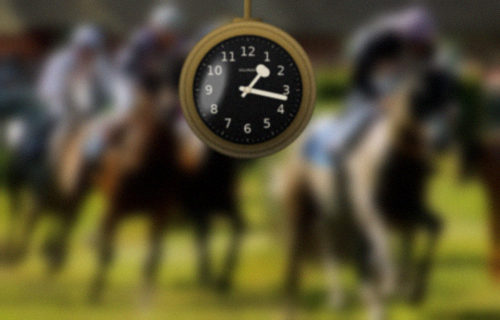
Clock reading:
1 h 17 min
